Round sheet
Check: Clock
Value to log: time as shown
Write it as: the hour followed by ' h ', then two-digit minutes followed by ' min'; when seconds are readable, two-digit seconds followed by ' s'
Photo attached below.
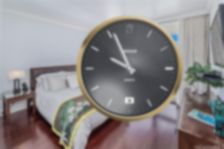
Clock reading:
9 h 56 min
